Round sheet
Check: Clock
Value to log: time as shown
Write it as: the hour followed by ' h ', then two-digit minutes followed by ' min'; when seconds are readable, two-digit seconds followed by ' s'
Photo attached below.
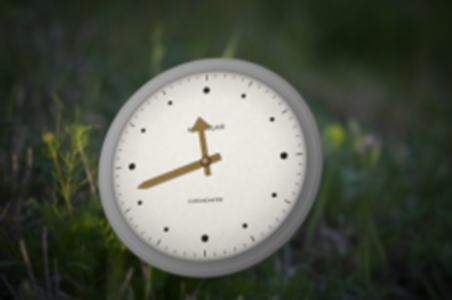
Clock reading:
11 h 42 min
